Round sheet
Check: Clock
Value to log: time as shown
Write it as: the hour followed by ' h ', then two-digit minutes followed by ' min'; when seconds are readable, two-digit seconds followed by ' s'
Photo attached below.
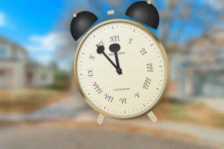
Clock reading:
11 h 54 min
